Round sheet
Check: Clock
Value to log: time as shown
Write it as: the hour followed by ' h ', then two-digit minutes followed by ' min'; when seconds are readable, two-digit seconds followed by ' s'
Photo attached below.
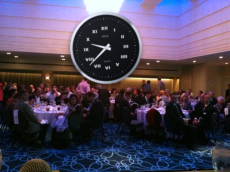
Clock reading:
9 h 38 min
